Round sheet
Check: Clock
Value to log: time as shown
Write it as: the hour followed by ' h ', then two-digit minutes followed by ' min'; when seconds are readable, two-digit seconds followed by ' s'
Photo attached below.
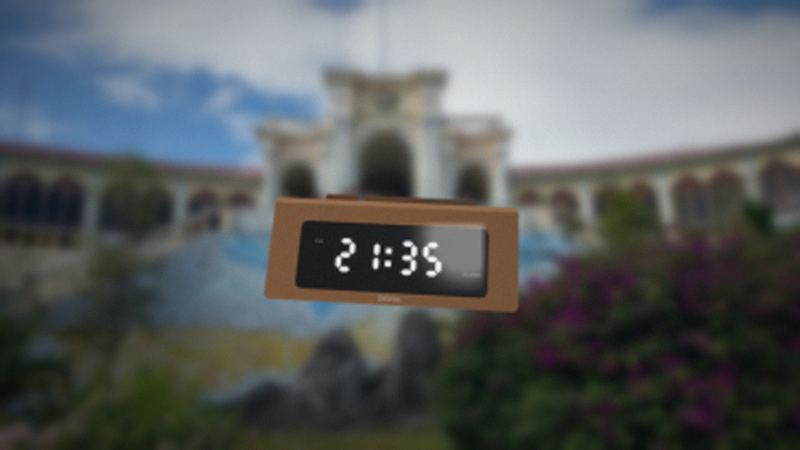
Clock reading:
21 h 35 min
